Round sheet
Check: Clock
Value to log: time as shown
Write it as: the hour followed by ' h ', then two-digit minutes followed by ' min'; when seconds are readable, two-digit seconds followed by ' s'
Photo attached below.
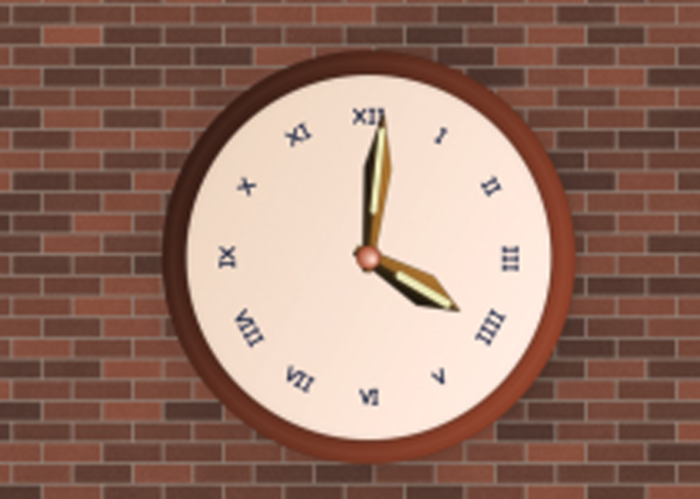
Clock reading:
4 h 01 min
